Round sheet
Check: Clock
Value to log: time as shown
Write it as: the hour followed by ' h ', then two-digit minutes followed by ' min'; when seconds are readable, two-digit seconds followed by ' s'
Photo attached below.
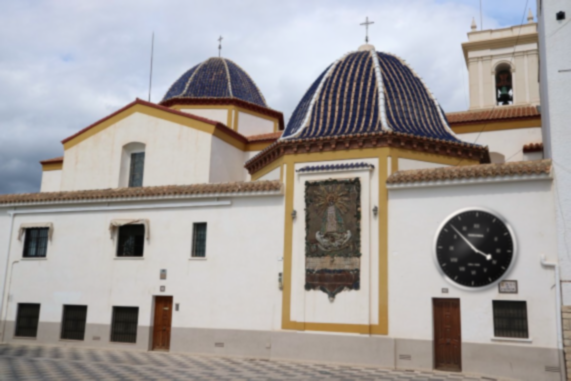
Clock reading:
3 h 52 min
